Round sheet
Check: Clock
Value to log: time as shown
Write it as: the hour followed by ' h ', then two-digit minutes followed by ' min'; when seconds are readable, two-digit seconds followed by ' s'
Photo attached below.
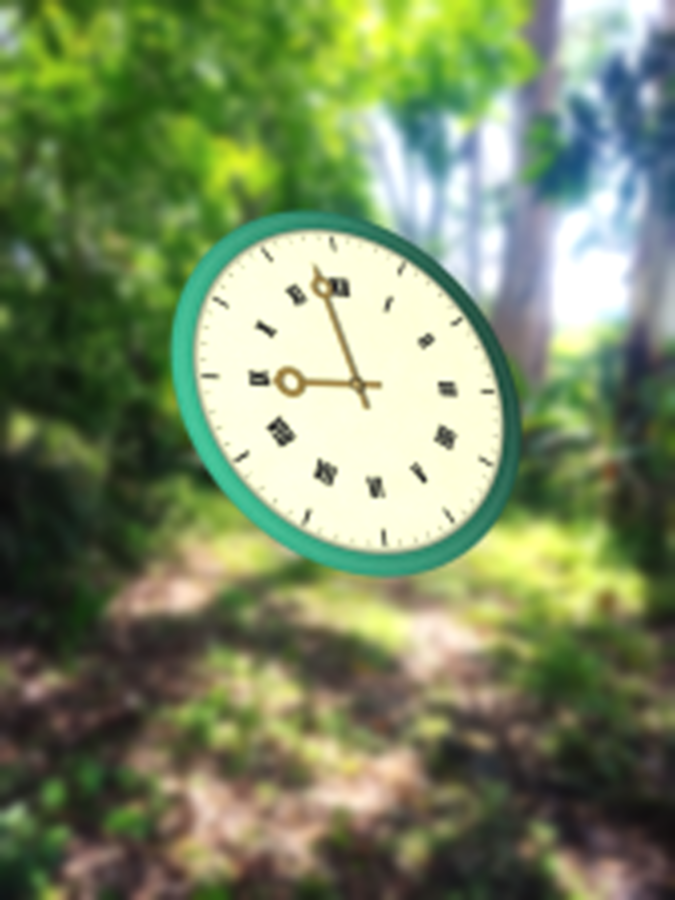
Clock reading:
8 h 58 min
